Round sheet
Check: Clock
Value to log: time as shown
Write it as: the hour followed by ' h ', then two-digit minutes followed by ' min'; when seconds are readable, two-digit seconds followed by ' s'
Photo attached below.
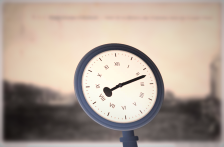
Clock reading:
8 h 12 min
